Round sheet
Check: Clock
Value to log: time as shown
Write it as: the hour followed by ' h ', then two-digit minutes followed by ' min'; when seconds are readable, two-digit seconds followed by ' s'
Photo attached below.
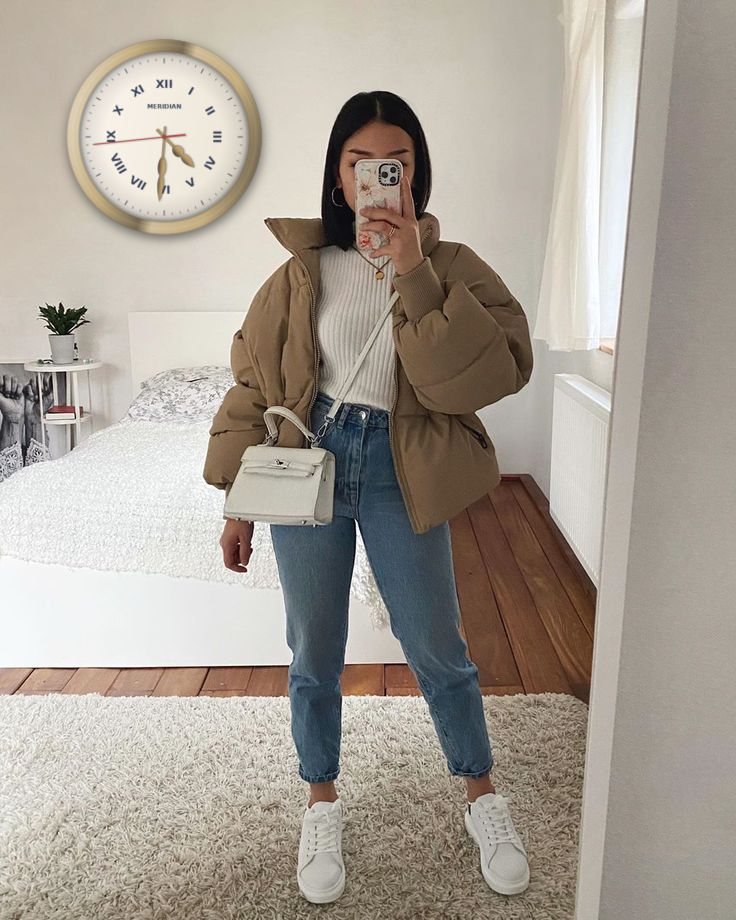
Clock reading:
4 h 30 min 44 s
